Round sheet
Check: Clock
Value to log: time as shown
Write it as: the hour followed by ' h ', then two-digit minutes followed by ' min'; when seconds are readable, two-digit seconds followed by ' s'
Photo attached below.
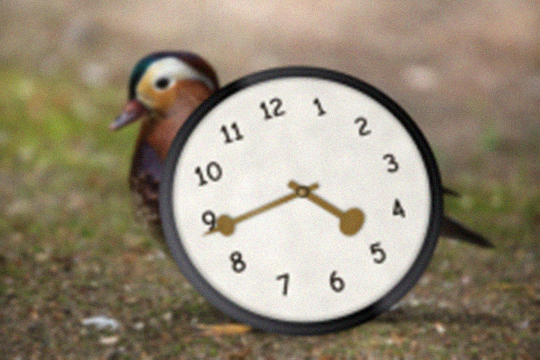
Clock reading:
4 h 44 min
